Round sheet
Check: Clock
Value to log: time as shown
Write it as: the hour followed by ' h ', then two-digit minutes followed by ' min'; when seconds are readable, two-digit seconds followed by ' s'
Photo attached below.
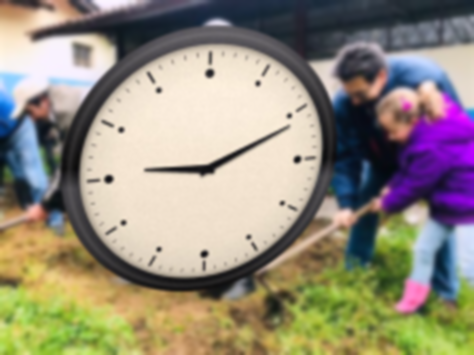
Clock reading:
9 h 11 min
